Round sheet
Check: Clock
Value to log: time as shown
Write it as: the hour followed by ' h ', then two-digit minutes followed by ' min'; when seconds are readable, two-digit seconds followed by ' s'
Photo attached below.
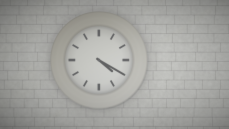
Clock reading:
4 h 20 min
